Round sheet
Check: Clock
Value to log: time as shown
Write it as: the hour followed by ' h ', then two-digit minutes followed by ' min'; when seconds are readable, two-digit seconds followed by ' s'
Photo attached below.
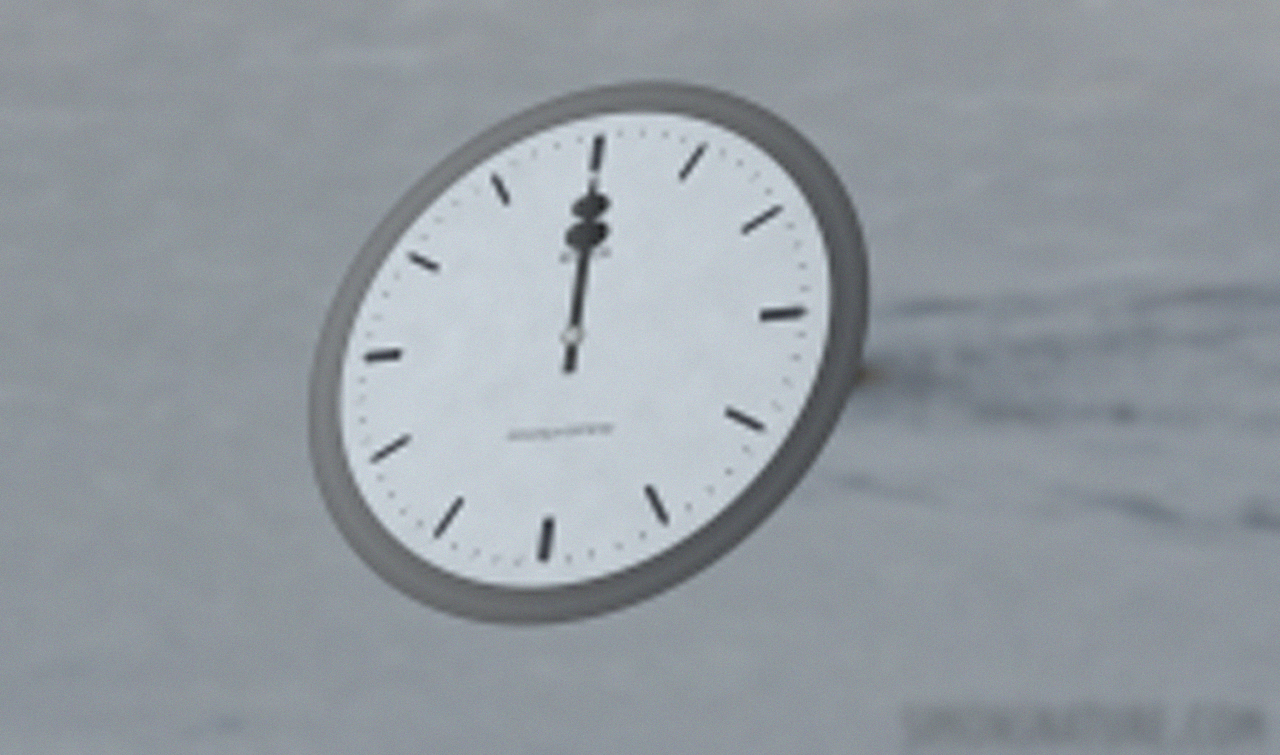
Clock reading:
12 h 00 min
